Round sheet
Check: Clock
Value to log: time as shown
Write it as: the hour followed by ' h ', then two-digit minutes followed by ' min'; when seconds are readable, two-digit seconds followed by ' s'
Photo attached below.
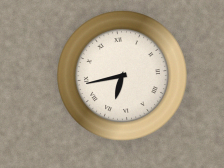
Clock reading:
6 h 44 min
